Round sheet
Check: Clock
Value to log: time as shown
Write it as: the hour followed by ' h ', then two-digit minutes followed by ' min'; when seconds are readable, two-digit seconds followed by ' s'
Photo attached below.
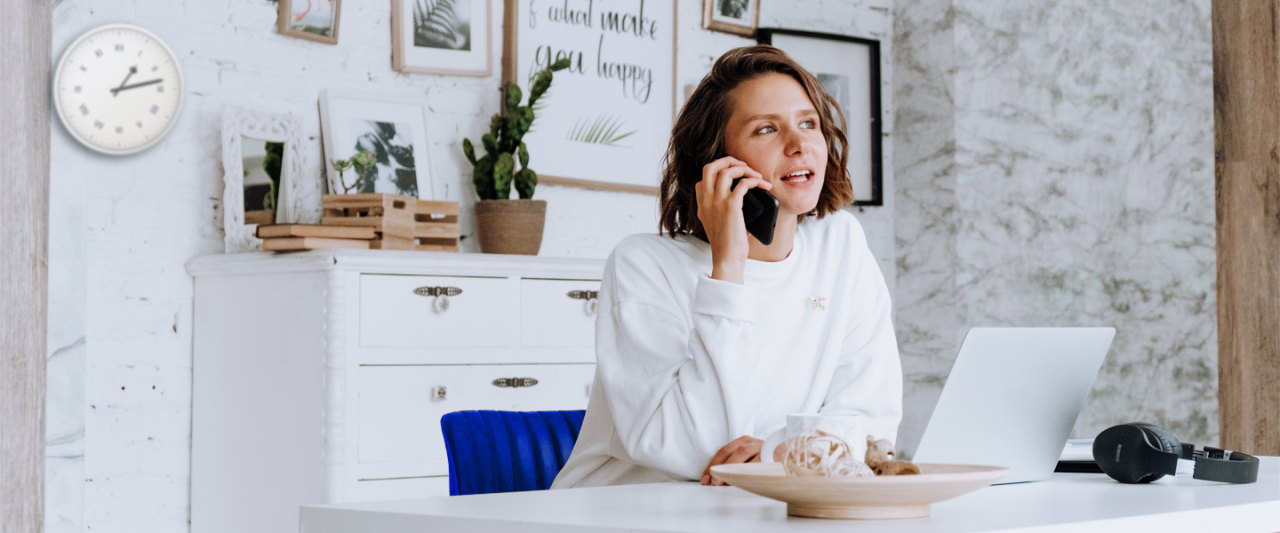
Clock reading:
1 h 13 min
